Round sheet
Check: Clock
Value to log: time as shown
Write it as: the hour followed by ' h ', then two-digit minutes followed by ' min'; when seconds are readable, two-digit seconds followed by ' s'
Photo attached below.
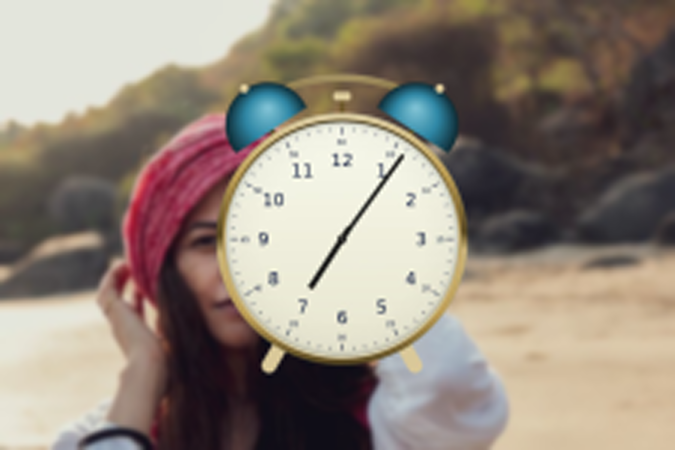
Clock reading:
7 h 06 min
